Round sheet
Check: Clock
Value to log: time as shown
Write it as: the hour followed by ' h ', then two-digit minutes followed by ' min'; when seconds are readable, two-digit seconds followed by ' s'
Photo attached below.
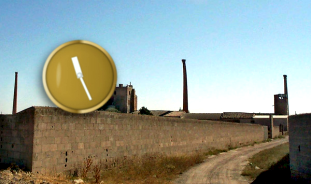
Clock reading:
11 h 26 min
